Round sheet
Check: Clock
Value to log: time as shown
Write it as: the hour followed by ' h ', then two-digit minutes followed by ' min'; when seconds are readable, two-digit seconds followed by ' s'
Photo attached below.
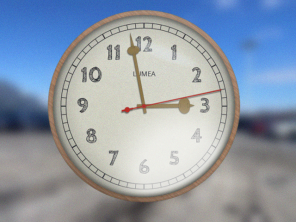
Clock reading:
2 h 58 min 13 s
